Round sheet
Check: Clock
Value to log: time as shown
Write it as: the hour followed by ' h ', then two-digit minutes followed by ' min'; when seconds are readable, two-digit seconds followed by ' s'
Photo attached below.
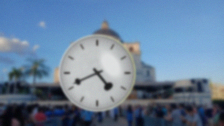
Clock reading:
4 h 41 min
